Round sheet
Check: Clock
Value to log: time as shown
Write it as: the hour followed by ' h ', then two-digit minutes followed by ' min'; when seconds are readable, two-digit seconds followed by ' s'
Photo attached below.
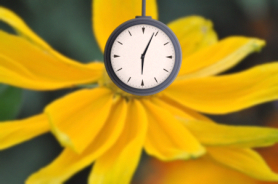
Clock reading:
6 h 04 min
